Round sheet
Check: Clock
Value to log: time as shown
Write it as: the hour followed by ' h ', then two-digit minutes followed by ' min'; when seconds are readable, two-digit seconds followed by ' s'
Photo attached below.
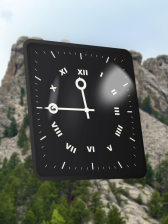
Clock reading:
11 h 45 min
